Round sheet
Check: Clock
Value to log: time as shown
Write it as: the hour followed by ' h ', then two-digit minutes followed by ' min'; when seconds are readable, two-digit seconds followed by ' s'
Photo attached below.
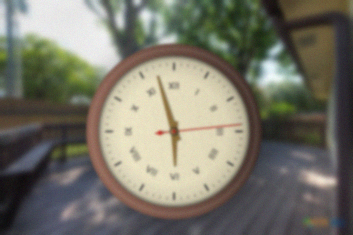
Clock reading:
5 h 57 min 14 s
